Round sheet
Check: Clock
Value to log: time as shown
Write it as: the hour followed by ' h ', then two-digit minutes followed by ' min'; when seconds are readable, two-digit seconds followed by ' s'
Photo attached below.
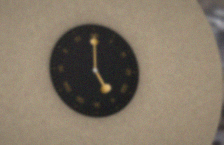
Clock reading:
5 h 00 min
